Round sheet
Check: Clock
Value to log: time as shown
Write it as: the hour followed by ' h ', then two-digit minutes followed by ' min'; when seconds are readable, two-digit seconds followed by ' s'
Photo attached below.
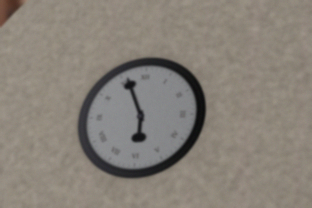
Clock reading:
5 h 56 min
